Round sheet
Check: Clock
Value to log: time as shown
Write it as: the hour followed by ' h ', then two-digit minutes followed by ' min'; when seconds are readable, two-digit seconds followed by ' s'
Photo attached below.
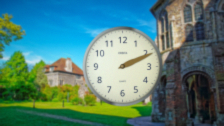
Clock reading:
2 h 11 min
